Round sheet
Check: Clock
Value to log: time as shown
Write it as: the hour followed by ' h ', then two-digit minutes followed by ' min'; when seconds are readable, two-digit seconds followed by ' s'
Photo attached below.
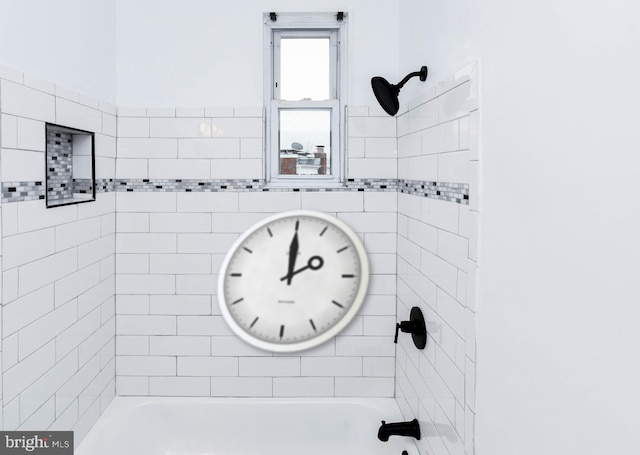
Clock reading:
2 h 00 min
